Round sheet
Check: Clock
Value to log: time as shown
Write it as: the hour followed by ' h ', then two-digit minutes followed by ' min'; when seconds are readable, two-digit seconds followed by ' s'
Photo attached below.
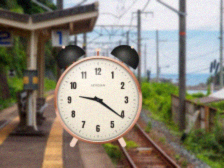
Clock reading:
9 h 21 min
